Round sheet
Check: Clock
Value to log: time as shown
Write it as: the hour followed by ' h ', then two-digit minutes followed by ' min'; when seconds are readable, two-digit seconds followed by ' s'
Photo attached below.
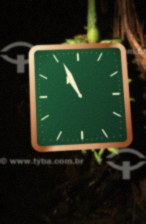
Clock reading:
10 h 56 min
